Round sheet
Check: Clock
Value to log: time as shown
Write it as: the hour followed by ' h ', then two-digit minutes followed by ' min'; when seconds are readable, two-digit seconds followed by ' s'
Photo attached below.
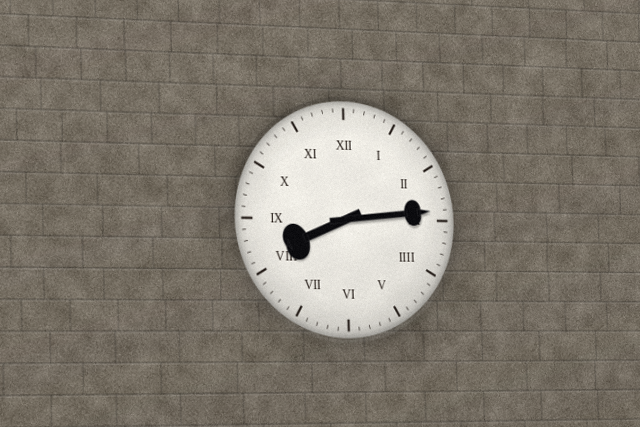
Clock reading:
8 h 14 min
